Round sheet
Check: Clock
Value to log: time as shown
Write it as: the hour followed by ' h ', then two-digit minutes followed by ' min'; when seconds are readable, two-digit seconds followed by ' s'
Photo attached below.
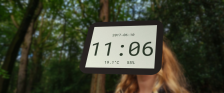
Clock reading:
11 h 06 min
